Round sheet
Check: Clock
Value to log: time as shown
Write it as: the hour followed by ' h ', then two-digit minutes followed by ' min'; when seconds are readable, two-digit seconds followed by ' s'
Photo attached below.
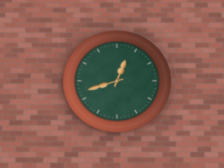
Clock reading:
12 h 42 min
